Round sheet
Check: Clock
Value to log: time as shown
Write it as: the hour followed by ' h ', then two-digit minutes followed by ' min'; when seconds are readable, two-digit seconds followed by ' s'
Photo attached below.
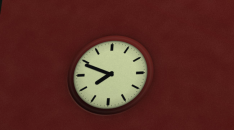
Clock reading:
7 h 49 min
